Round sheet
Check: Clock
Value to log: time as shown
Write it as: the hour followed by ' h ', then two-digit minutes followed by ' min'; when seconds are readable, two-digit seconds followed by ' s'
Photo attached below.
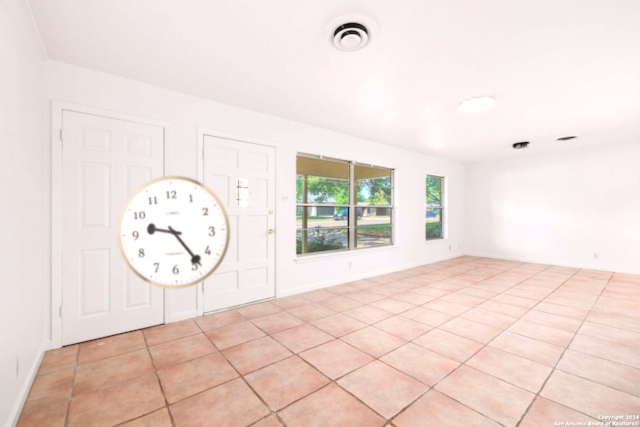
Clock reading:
9 h 24 min
